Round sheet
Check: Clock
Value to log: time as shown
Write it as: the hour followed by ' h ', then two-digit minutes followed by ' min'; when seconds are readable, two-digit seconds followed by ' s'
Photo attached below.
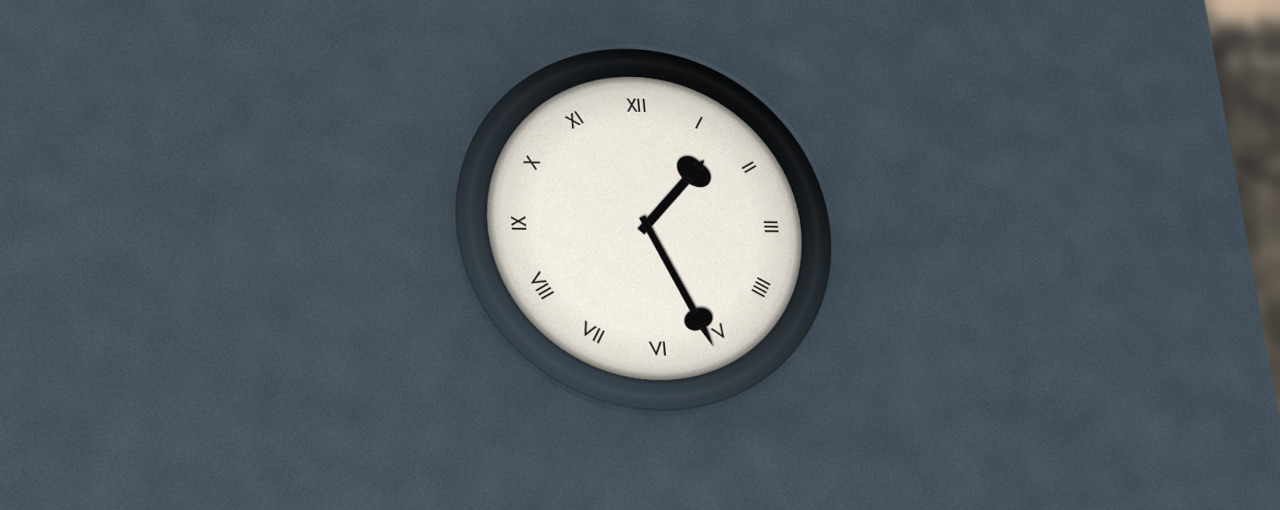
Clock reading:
1 h 26 min
